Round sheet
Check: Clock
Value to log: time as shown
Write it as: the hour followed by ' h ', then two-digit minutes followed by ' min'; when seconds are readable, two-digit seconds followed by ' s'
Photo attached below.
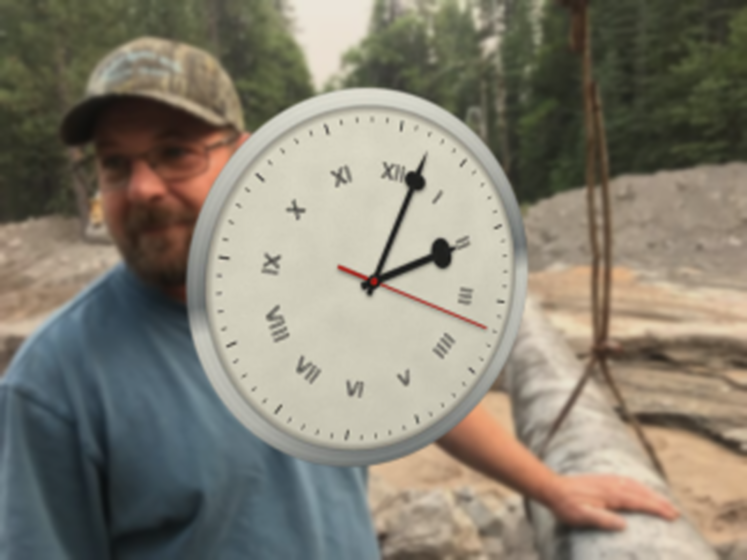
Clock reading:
2 h 02 min 17 s
